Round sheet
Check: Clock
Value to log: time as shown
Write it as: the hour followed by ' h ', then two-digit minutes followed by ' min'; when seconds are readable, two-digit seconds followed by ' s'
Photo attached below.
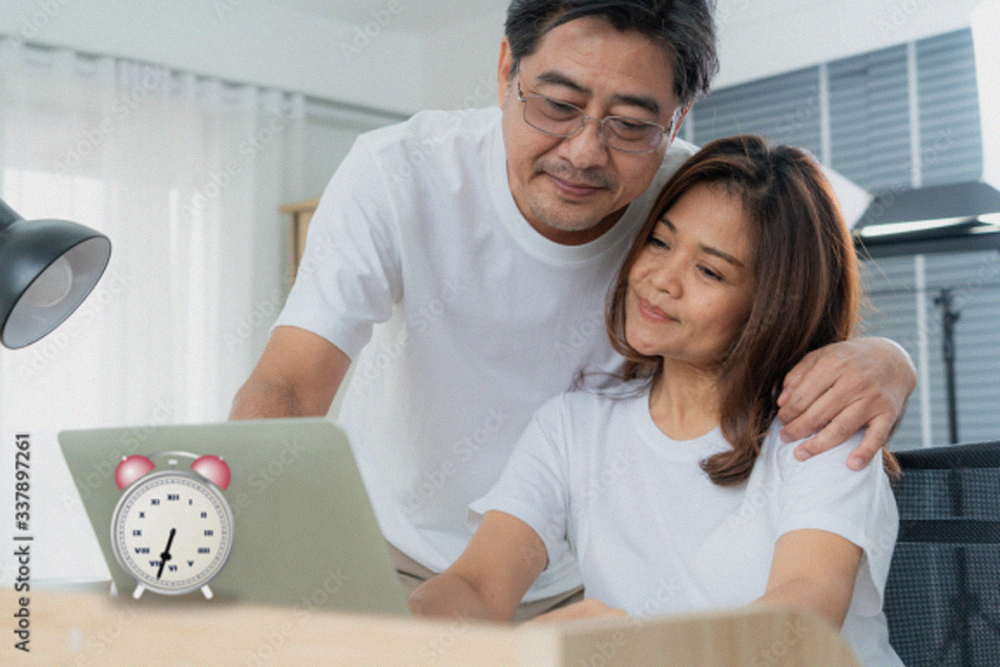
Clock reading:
6 h 33 min
